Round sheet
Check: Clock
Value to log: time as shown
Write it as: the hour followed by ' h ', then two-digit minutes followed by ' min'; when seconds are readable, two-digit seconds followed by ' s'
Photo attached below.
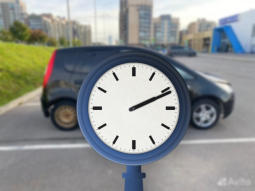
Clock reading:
2 h 11 min
